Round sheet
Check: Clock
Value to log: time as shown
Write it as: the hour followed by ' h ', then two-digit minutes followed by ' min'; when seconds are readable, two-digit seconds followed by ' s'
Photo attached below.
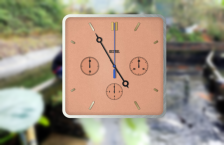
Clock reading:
4 h 55 min
